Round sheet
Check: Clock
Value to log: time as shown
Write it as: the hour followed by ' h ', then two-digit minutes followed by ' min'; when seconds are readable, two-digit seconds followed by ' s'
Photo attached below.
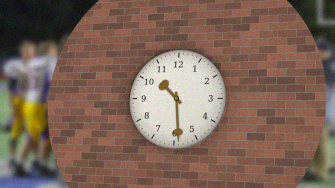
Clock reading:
10 h 29 min
